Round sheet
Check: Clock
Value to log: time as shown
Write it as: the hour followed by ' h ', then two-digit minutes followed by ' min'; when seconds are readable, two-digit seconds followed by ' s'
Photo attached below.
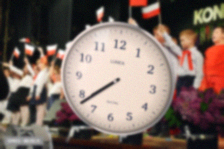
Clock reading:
7 h 38 min
